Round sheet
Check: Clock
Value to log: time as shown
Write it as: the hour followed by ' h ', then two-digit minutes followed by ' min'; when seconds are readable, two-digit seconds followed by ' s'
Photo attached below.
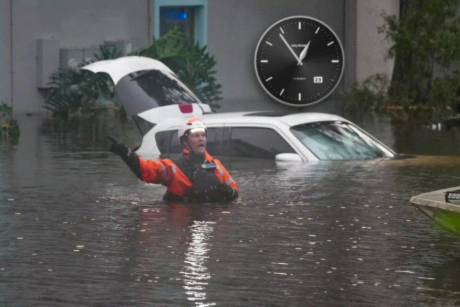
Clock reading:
12 h 54 min
